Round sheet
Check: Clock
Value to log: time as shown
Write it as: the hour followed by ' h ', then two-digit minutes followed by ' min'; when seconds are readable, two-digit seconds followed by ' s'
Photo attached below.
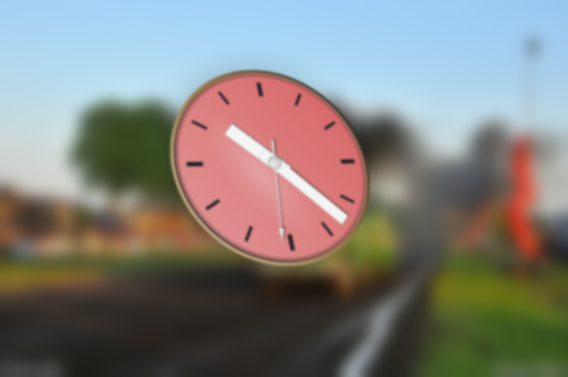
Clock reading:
10 h 22 min 31 s
